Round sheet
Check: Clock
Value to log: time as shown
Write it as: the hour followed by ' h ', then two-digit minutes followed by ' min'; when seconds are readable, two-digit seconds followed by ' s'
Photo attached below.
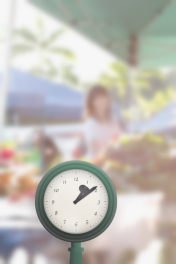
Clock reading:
1 h 09 min
